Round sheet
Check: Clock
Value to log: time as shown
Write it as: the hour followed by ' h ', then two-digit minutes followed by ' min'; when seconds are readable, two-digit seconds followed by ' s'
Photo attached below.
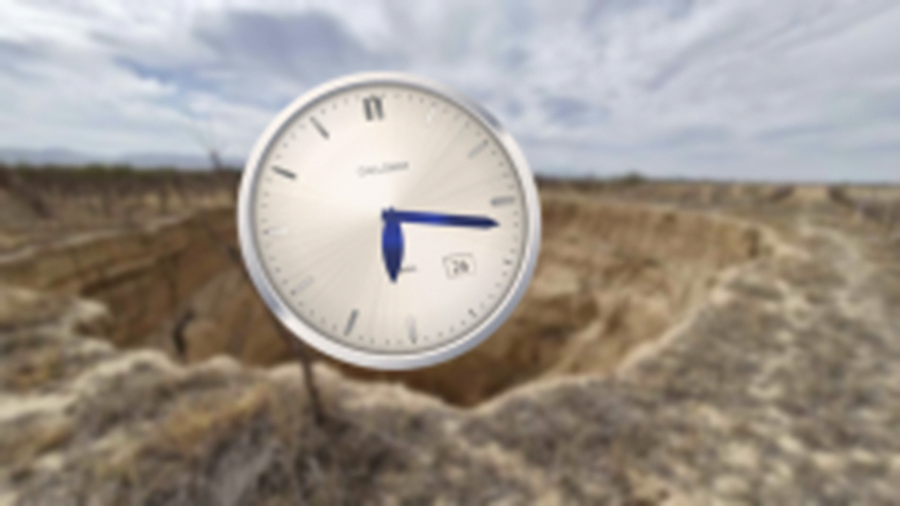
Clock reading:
6 h 17 min
